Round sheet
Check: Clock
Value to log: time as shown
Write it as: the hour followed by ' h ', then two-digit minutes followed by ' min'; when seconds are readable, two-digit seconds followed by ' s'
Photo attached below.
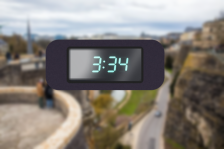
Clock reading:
3 h 34 min
